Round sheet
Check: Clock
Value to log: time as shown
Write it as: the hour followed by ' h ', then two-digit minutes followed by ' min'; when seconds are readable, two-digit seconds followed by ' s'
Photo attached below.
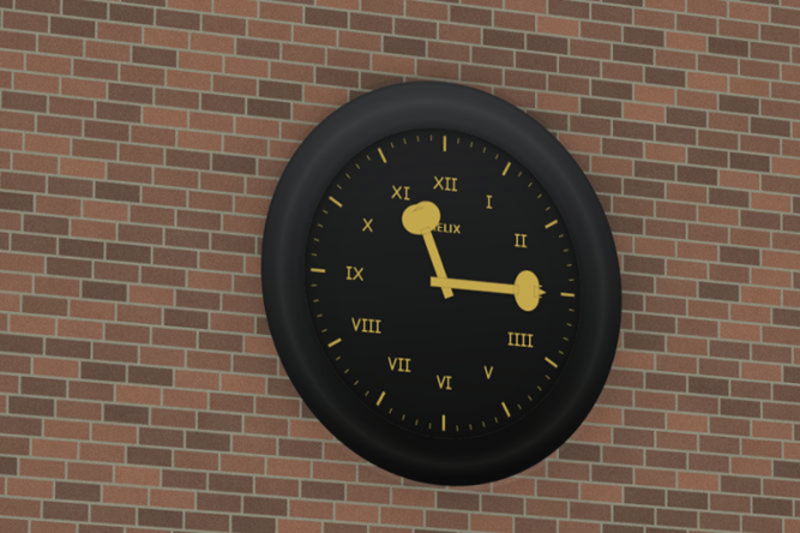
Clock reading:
11 h 15 min
